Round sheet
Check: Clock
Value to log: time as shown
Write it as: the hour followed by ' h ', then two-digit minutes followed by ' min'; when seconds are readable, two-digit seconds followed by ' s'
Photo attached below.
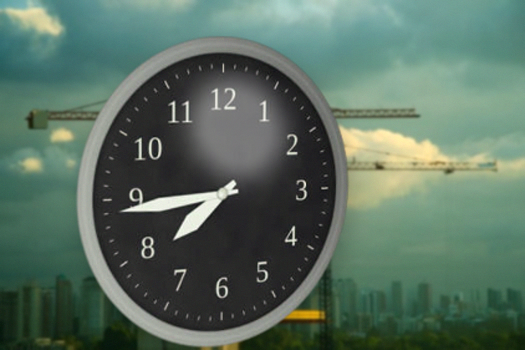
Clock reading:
7 h 44 min
